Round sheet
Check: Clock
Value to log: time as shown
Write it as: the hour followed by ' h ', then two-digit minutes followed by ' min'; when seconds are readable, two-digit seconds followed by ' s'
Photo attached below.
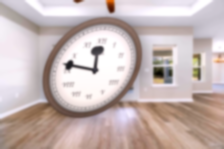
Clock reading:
11 h 47 min
